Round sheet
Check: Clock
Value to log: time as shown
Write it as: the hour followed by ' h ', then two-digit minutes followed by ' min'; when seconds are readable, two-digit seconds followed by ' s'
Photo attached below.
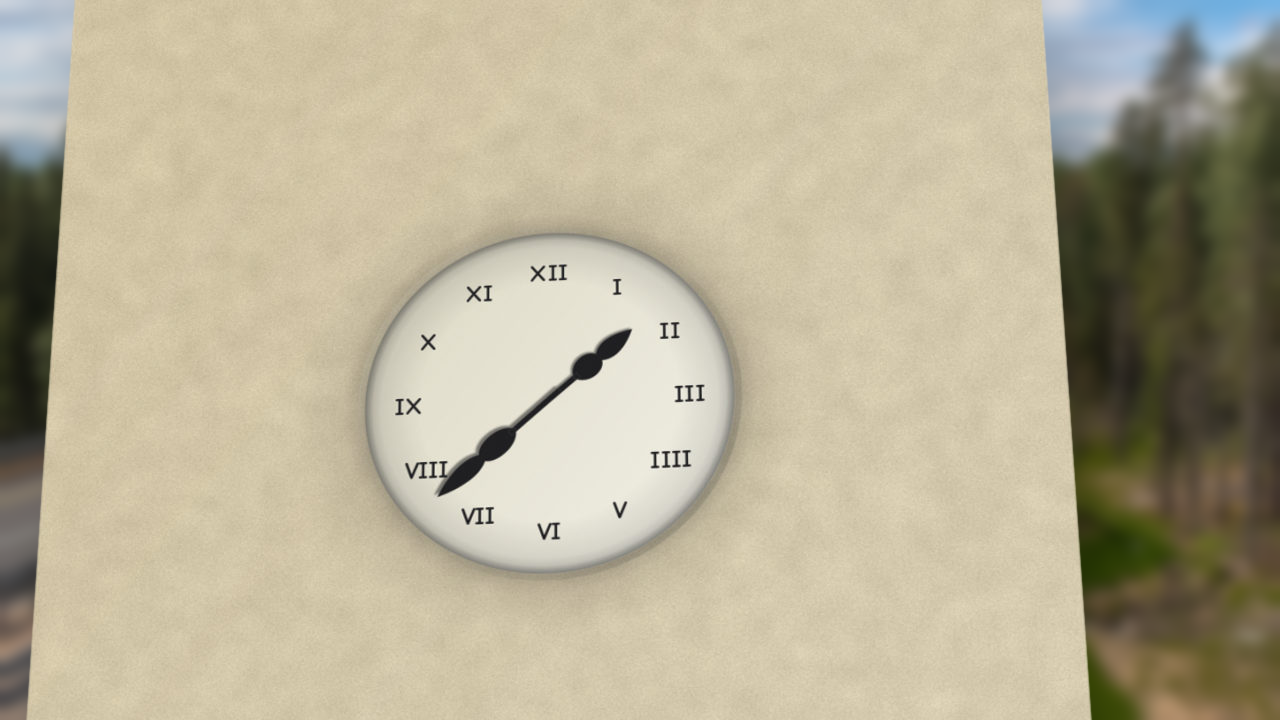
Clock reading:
1 h 38 min
